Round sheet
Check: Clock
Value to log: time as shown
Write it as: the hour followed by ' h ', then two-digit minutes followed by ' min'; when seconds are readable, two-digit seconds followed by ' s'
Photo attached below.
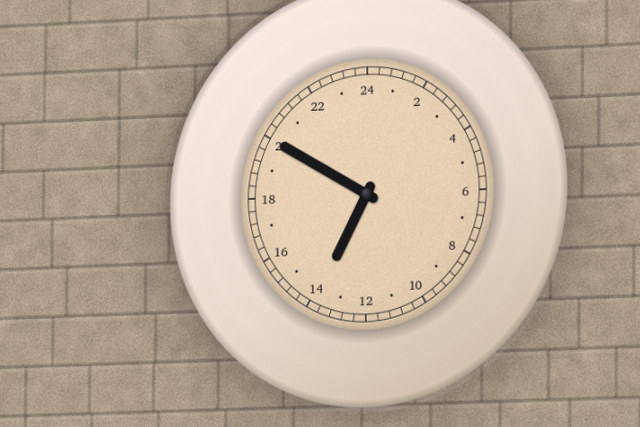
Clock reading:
13 h 50 min
